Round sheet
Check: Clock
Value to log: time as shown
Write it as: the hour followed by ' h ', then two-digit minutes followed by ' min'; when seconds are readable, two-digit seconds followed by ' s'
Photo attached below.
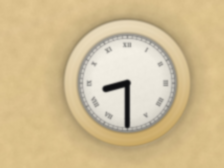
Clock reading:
8 h 30 min
